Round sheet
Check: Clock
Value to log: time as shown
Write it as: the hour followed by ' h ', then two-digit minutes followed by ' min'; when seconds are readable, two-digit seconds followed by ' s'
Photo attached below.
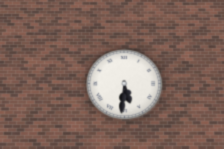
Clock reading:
5 h 31 min
